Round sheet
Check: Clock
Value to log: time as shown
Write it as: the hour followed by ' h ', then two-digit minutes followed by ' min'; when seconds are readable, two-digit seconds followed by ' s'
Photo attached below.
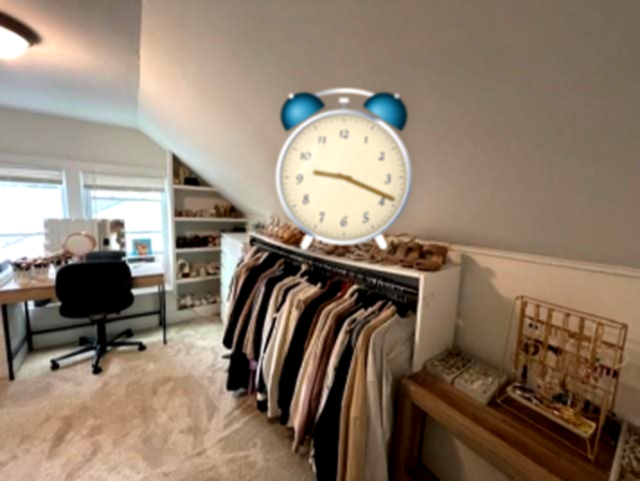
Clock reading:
9 h 19 min
